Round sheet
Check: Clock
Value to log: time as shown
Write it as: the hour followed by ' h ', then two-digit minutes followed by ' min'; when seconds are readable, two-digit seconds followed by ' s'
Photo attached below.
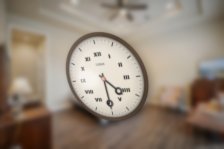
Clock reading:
4 h 30 min
